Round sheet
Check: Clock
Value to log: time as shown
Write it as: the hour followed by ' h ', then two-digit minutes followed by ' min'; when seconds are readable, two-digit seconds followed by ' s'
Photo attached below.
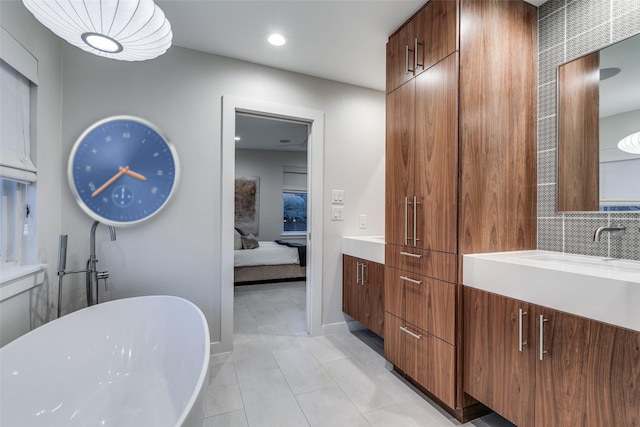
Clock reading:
3 h 38 min
